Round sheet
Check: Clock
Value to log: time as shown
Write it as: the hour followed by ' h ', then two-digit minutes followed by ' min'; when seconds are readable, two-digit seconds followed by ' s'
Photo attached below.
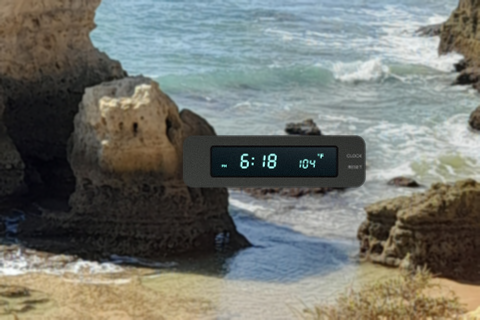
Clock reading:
6 h 18 min
